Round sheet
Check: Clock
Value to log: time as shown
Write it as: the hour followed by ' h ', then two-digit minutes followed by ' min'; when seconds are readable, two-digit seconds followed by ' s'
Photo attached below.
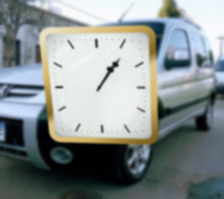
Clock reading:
1 h 06 min
